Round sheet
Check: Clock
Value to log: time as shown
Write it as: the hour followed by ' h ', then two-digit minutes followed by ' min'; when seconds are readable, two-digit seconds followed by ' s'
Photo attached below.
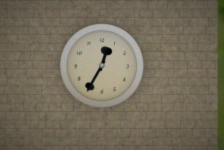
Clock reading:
12 h 35 min
